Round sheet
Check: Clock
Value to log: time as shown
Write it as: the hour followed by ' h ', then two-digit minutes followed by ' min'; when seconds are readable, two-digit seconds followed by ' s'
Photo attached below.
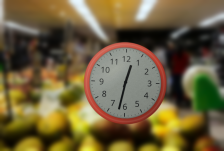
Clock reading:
12 h 32 min
